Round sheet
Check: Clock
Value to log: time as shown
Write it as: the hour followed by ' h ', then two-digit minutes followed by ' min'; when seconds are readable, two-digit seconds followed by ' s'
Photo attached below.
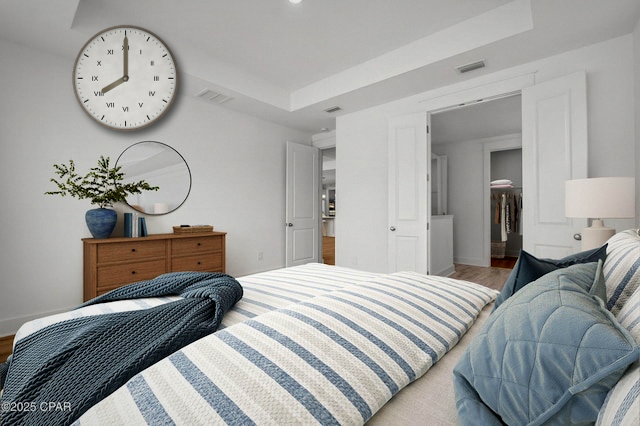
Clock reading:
8 h 00 min
